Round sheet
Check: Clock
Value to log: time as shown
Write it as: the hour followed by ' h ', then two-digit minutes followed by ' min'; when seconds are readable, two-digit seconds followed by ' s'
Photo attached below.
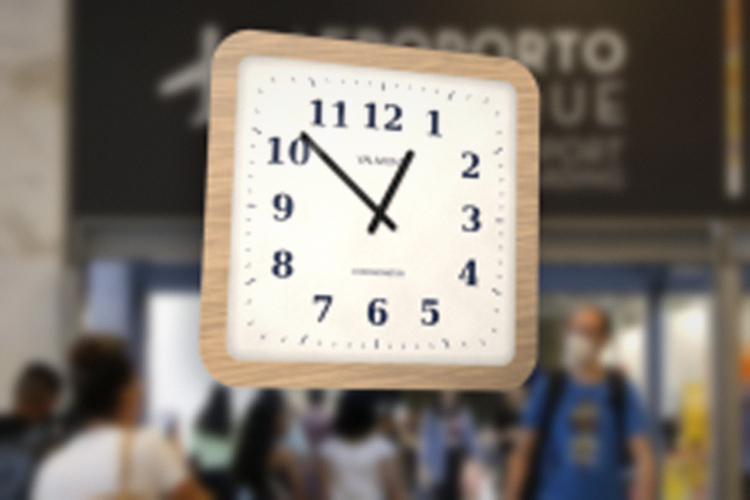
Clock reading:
12 h 52 min
